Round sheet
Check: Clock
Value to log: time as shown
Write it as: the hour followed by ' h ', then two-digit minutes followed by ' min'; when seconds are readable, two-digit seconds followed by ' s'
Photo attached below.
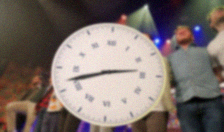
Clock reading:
2 h 42 min
